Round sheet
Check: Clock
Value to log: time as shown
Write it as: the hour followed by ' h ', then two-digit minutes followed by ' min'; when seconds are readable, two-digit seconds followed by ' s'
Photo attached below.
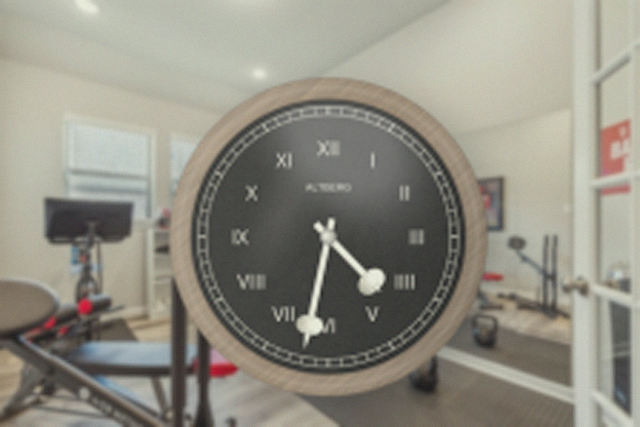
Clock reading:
4 h 32 min
